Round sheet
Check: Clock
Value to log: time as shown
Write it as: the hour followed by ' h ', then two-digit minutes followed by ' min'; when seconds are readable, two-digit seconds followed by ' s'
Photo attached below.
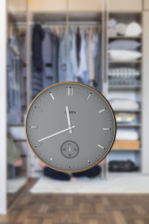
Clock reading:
11 h 41 min
